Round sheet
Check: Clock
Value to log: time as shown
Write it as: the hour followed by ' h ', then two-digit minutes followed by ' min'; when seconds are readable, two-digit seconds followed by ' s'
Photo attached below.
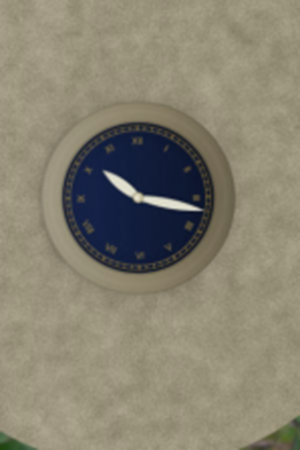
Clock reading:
10 h 17 min
